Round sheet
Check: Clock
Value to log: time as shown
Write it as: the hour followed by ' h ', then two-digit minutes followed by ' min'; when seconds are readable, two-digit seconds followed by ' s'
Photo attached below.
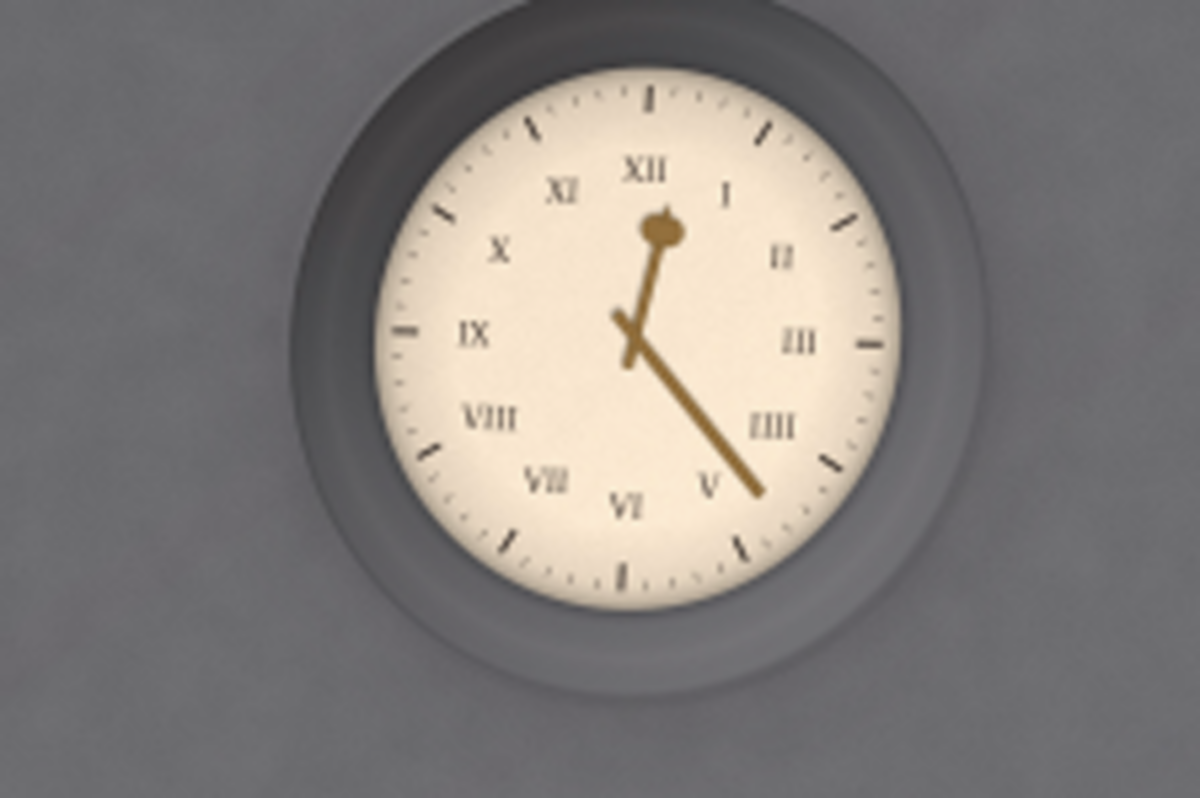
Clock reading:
12 h 23 min
